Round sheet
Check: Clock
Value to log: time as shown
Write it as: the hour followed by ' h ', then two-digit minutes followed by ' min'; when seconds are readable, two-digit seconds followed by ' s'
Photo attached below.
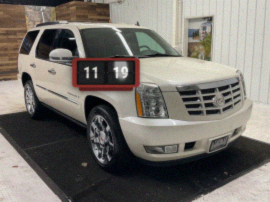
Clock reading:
11 h 19 min
